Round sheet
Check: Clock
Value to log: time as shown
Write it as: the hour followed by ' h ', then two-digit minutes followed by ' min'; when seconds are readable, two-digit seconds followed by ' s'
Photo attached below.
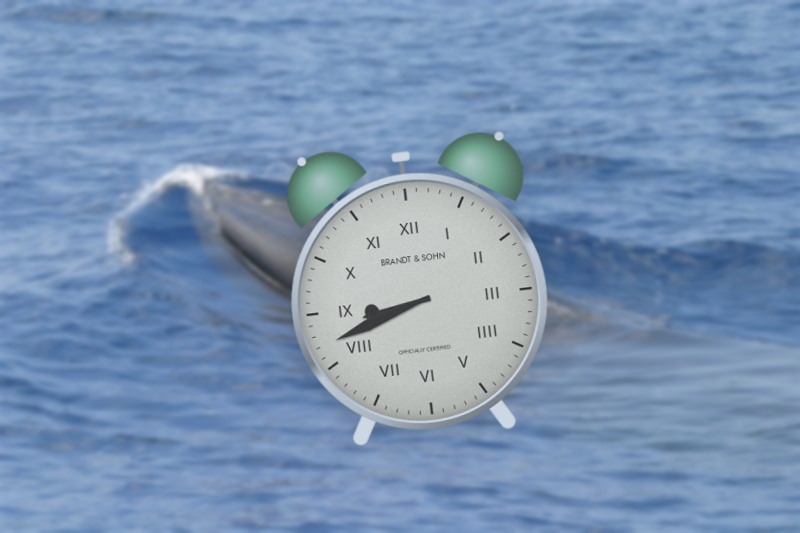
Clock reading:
8 h 42 min
